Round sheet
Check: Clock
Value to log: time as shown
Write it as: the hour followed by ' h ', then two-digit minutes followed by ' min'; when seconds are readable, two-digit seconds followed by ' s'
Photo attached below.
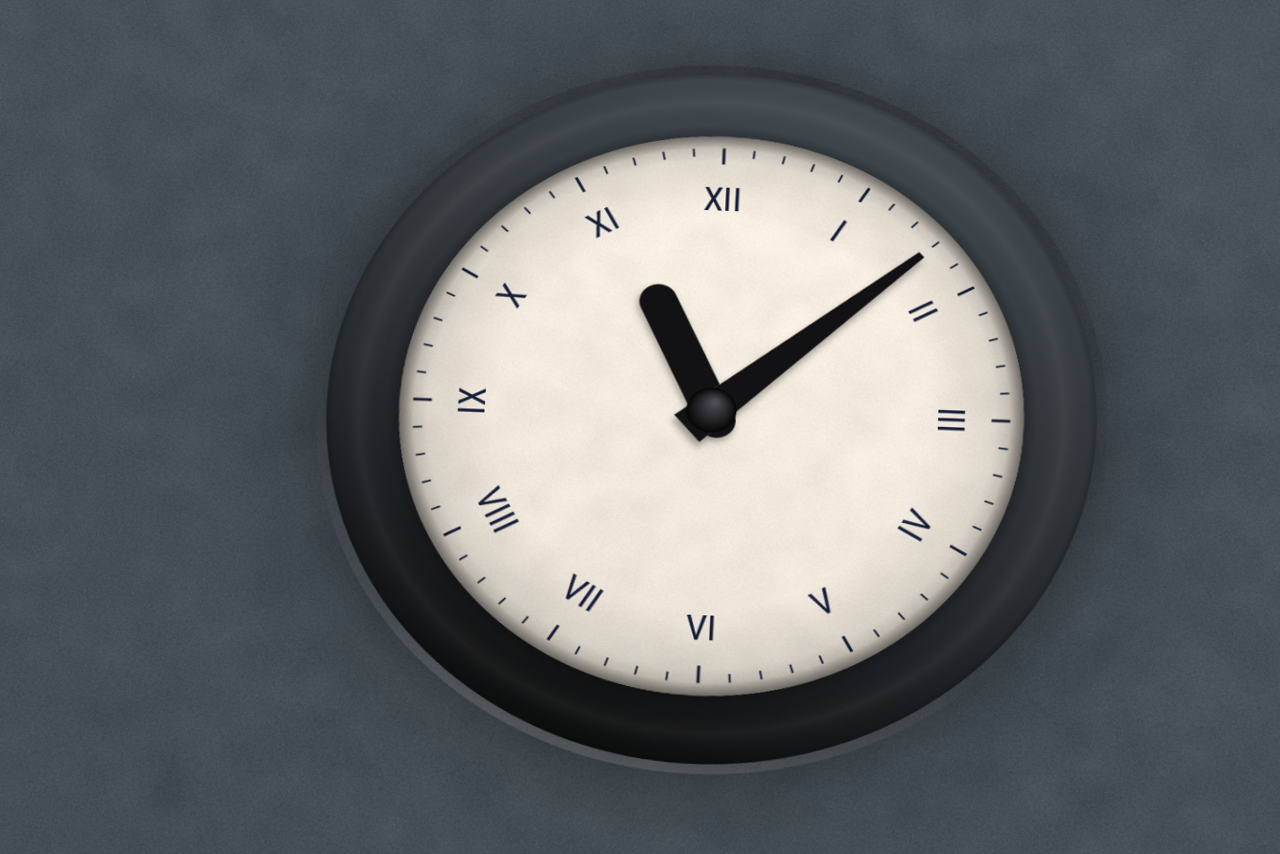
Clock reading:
11 h 08 min
